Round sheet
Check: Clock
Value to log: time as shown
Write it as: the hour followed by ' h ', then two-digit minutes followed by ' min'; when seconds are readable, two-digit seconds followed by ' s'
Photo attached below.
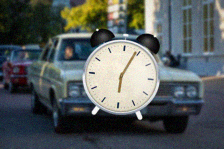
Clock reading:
6 h 04 min
